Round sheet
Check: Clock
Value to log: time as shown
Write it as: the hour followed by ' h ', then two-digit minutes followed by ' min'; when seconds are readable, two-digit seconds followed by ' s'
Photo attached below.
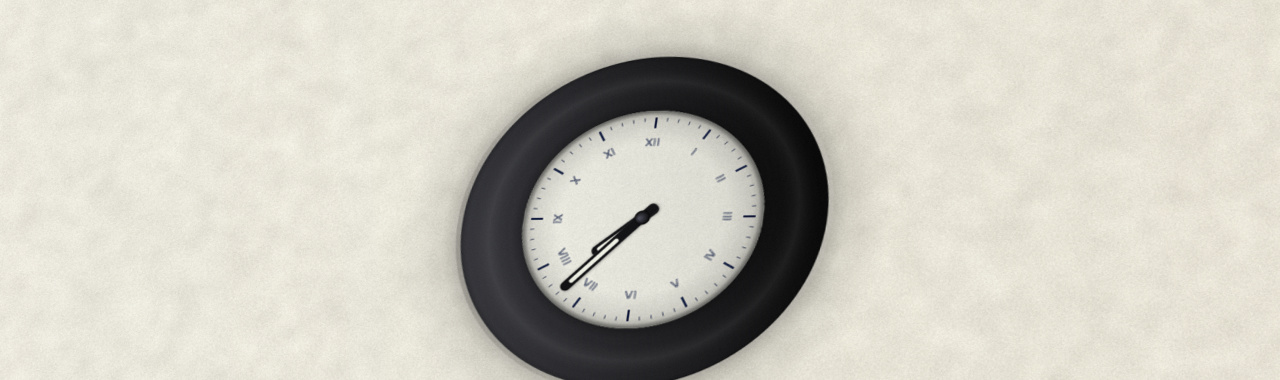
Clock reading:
7 h 37 min
